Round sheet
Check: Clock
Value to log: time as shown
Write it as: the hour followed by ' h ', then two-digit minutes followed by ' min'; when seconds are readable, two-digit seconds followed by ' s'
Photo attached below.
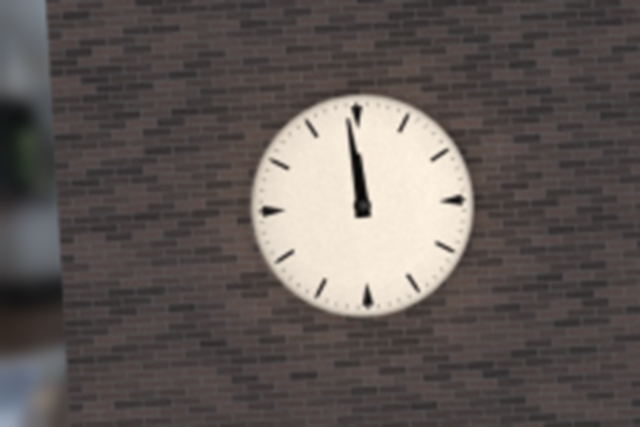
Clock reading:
11 h 59 min
